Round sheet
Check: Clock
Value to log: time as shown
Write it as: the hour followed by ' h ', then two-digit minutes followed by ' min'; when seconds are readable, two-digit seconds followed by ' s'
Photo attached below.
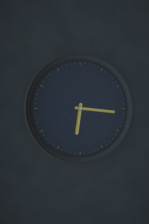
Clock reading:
6 h 16 min
